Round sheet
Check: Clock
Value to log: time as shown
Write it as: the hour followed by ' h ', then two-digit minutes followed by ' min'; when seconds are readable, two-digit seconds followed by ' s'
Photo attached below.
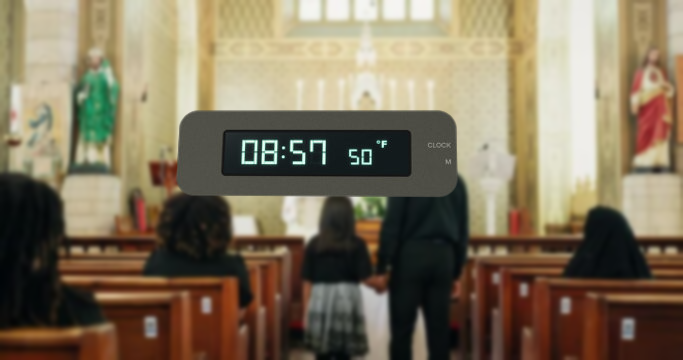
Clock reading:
8 h 57 min
